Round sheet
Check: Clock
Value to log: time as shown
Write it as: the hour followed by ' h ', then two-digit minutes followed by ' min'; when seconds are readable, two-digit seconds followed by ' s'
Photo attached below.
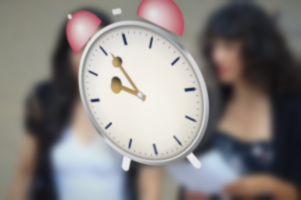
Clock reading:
9 h 56 min
